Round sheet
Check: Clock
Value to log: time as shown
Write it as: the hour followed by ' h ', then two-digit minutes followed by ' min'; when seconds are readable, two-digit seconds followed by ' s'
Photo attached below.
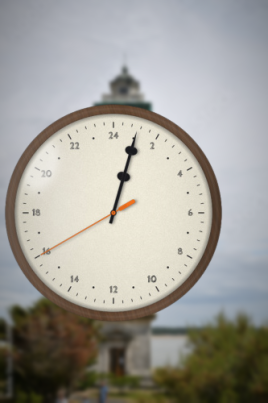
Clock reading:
1 h 02 min 40 s
